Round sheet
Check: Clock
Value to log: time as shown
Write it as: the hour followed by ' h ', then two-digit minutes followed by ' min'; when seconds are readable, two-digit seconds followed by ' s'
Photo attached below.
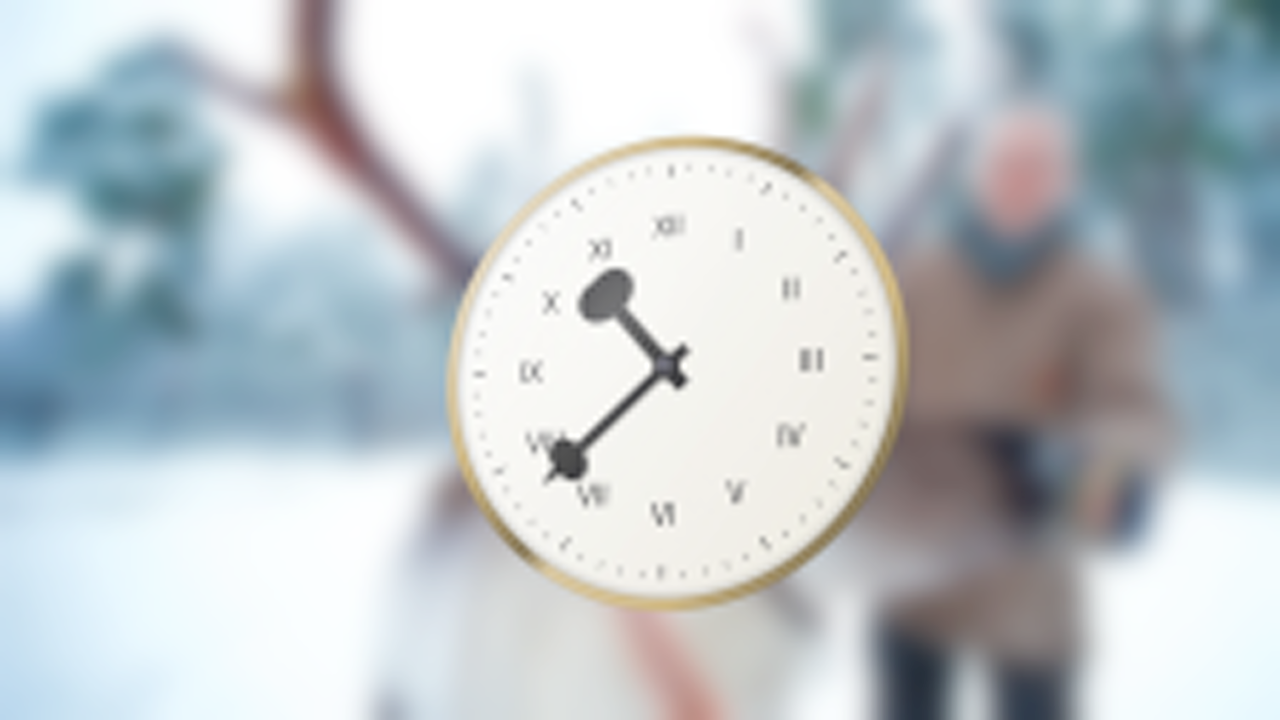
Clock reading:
10 h 38 min
